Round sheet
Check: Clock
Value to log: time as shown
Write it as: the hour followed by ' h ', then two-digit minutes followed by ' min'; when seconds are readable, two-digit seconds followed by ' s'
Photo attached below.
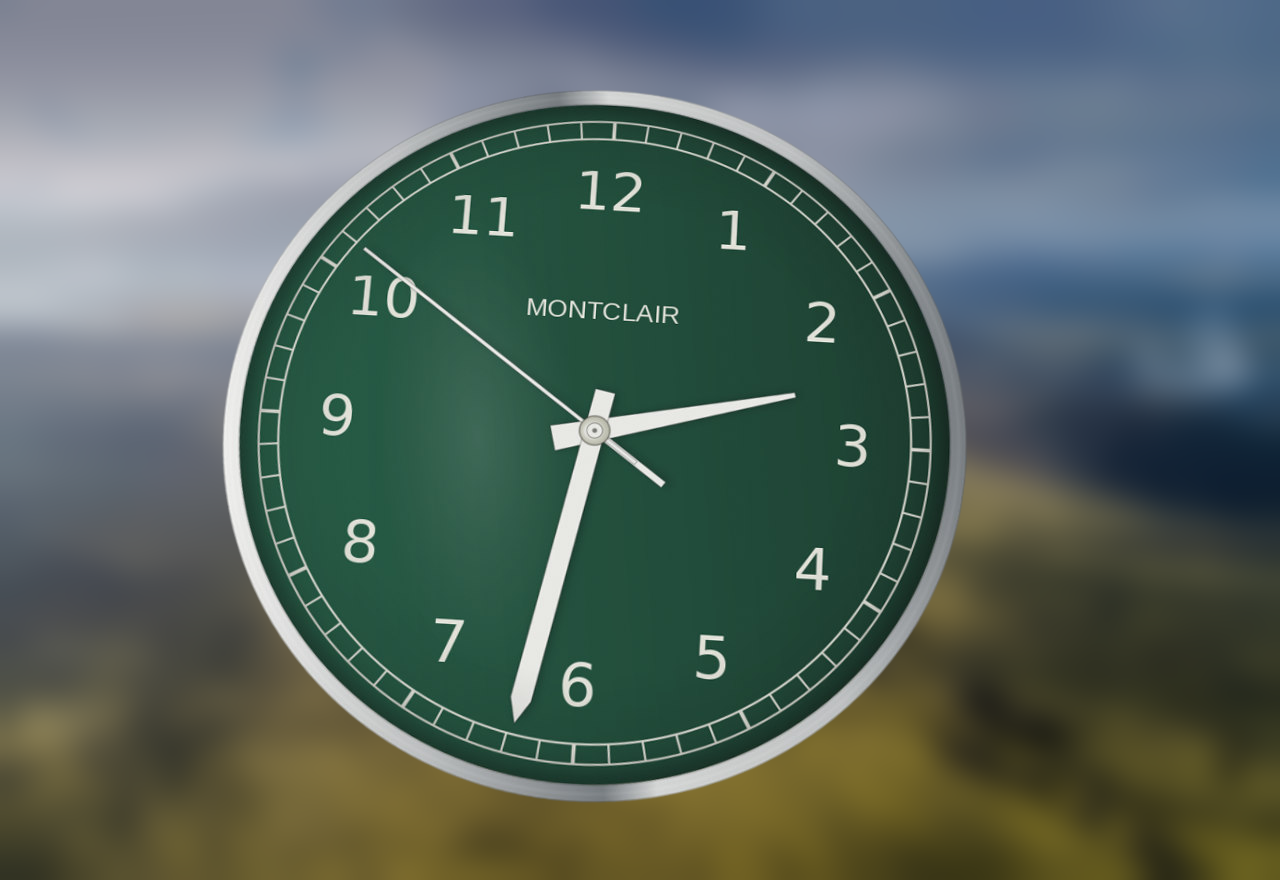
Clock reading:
2 h 31 min 51 s
